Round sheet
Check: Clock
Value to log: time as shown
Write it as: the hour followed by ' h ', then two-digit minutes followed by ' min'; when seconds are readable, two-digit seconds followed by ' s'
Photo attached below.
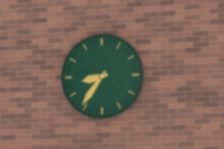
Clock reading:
8 h 36 min
